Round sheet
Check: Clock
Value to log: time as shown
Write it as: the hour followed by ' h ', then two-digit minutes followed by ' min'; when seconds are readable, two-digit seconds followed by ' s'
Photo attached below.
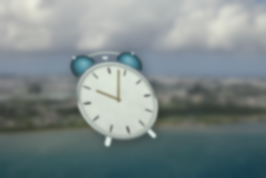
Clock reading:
10 h 03 min
